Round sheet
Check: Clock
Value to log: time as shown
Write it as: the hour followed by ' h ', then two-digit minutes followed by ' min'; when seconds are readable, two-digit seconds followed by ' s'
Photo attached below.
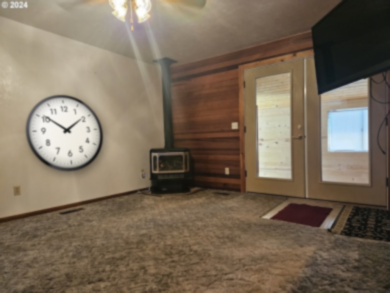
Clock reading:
1 h 51 min
